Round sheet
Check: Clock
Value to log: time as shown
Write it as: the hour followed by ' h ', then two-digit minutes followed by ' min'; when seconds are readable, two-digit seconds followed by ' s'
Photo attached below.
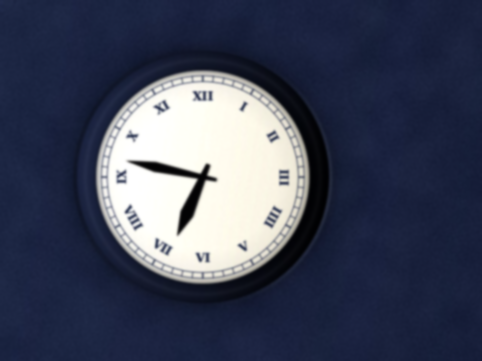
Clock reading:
6 h 47 min
